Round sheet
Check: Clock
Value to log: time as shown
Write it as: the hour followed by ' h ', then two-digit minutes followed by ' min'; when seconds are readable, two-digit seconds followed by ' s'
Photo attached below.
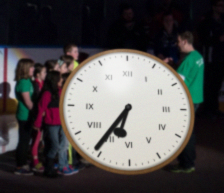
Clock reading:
6 h 36 min
